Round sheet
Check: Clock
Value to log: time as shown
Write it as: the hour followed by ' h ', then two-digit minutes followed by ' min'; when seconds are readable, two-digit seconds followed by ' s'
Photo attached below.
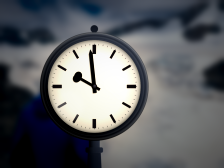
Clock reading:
9 h 59 min
